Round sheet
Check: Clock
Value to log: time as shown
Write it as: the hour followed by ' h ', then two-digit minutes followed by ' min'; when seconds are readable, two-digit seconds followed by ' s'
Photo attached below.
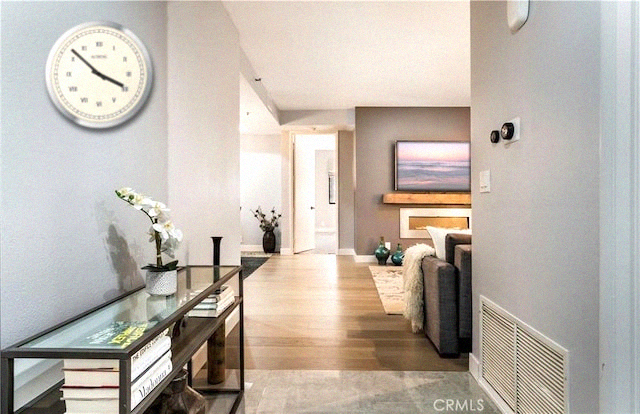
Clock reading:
3 h 52 min
